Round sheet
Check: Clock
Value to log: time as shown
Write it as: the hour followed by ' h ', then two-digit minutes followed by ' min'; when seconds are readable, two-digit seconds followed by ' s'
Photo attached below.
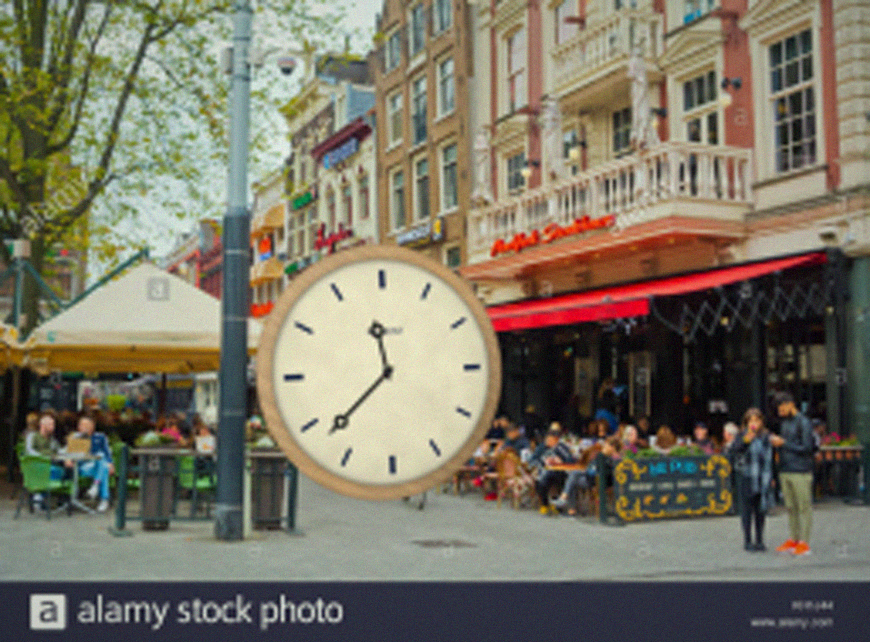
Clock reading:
11 h 38 min
